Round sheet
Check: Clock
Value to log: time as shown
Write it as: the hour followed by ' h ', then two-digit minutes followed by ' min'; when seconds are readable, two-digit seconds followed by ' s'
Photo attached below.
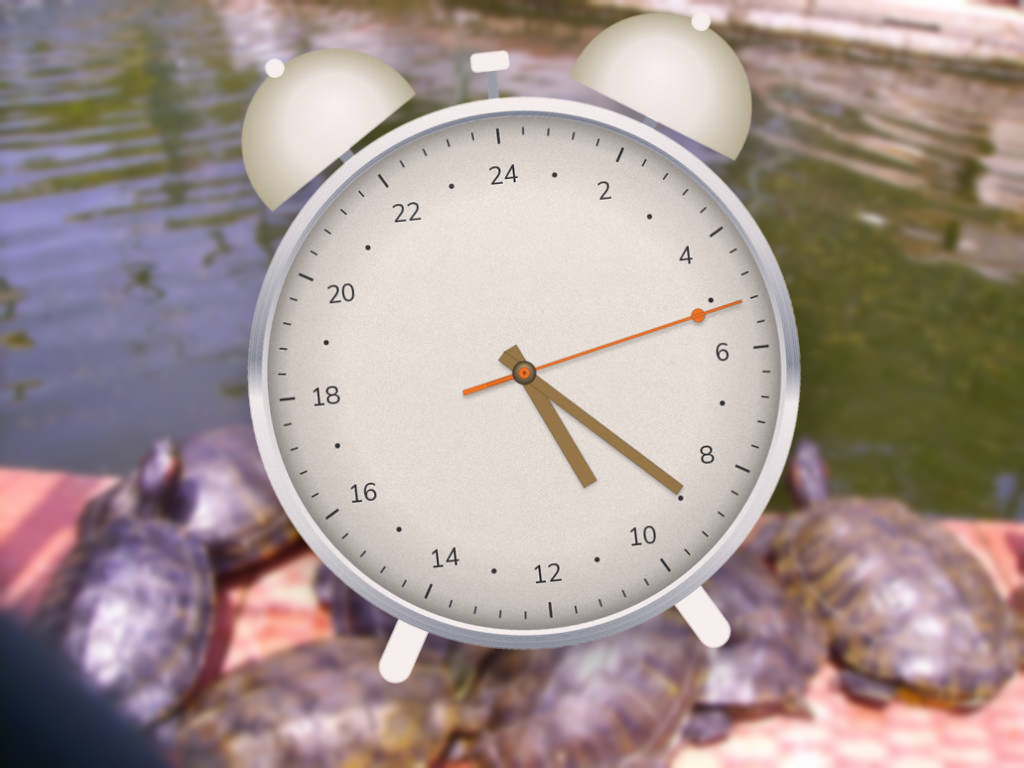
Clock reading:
10 h 22 min 13 s
